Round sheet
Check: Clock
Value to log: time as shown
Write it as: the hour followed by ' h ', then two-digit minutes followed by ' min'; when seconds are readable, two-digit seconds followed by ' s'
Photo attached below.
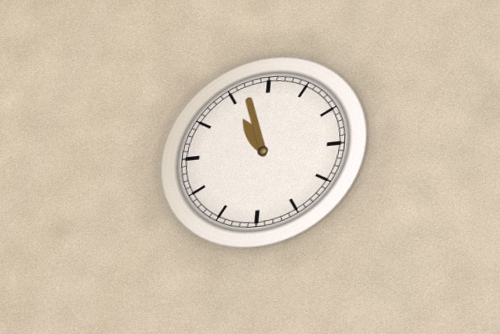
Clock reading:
10 h 57 min
